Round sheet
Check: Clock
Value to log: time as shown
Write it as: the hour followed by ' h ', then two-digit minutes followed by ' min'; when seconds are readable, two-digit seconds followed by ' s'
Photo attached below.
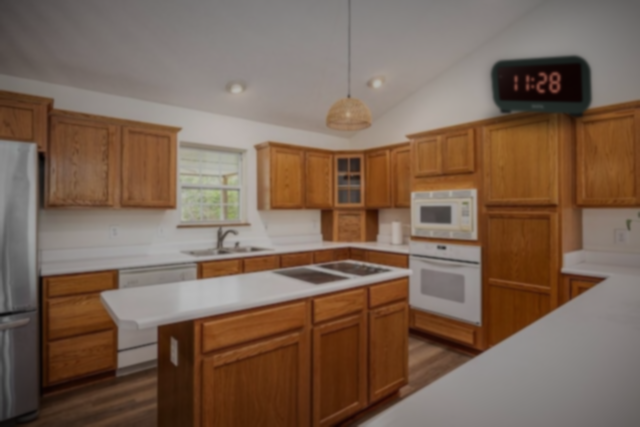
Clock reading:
11 h 28 min
